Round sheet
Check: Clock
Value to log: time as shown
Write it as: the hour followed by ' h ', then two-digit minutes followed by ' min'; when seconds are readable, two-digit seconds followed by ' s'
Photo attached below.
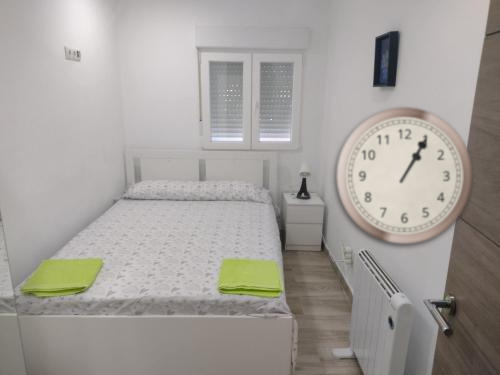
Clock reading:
1 h 05 min
